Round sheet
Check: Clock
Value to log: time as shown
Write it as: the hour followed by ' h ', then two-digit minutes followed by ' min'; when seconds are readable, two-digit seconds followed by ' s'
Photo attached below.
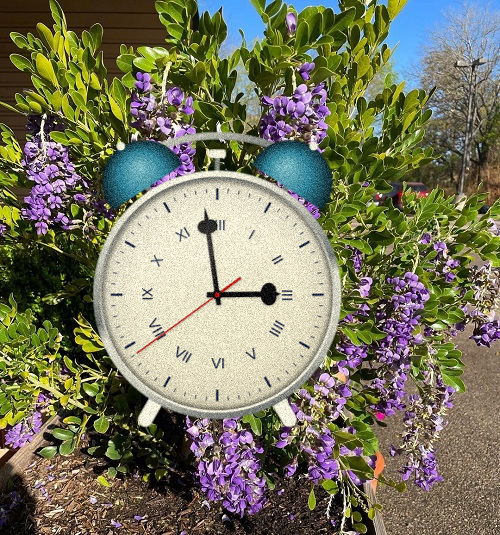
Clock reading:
2 h 58 min 39 s
